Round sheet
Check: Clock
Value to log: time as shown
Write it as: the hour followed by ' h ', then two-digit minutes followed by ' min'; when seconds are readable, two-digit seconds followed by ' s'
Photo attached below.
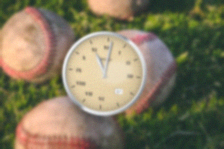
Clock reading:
11 h 01 min
